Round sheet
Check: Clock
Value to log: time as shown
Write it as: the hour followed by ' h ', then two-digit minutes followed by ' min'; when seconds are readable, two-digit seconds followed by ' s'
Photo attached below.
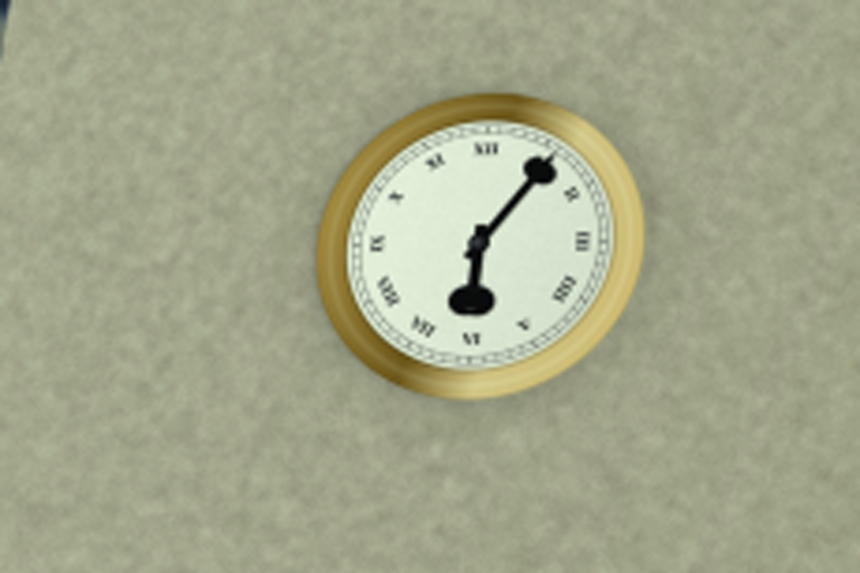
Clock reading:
6 h 06 min
